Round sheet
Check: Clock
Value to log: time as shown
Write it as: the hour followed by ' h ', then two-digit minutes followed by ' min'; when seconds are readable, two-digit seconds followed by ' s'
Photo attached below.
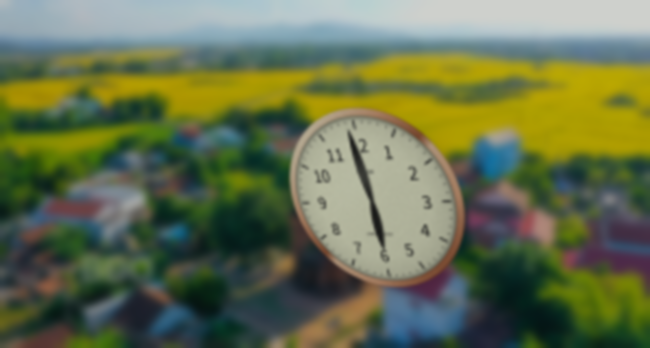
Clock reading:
5 h 59 min
